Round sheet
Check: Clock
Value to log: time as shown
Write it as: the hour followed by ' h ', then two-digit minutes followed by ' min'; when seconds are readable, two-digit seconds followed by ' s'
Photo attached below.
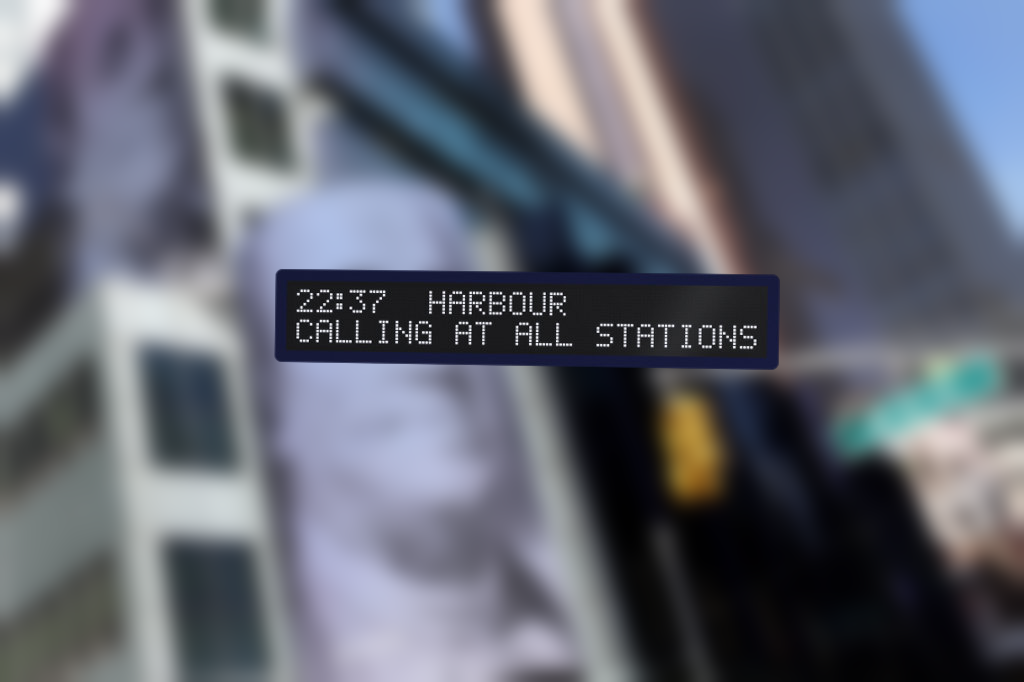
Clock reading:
22 h 37 min
